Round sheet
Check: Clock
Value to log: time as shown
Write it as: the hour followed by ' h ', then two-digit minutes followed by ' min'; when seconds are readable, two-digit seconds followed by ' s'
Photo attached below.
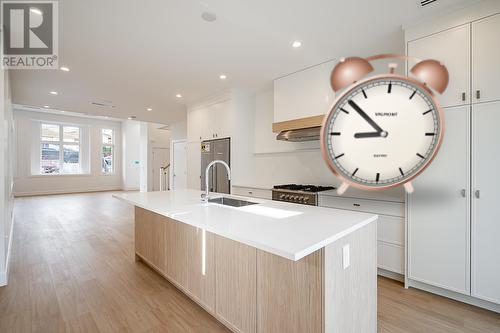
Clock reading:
8 h 52 min
